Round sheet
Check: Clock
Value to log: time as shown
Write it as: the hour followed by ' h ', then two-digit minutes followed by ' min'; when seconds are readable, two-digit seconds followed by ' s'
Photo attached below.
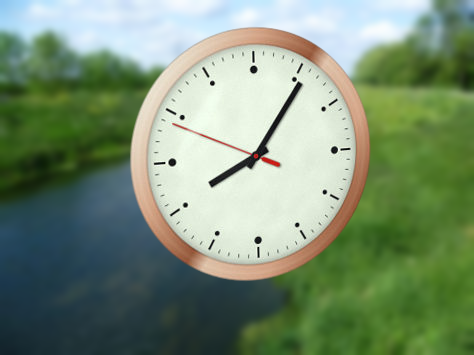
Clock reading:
8 h 05 min 49 s
